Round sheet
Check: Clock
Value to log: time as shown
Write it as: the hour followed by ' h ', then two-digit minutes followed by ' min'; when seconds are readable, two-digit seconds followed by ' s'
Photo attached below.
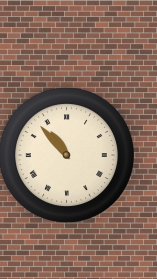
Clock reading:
10 h 53 min
